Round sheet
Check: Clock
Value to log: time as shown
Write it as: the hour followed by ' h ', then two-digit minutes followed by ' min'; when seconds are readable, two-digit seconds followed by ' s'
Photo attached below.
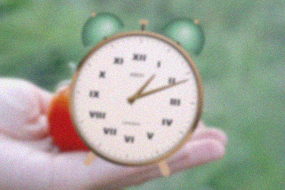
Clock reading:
1 h 11 min
